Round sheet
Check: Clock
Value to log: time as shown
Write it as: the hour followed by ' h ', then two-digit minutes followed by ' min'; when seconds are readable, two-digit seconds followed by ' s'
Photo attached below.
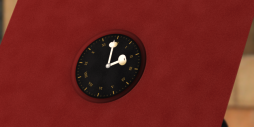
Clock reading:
1 h 59 min
